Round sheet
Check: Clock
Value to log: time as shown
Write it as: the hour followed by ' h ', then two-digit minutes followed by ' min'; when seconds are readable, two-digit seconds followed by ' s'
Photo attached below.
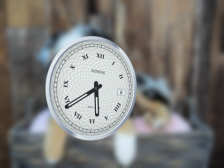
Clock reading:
5 h 39 min
